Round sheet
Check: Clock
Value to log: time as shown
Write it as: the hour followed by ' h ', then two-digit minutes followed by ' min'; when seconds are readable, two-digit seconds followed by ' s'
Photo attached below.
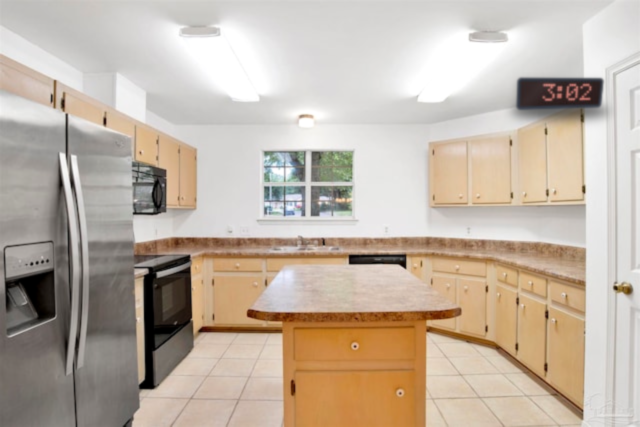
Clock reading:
3 h 02 min
